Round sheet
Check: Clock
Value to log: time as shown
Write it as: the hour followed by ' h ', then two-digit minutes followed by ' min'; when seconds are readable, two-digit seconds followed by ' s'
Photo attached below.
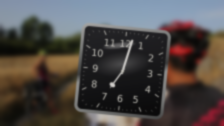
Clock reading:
7 h 02 min
